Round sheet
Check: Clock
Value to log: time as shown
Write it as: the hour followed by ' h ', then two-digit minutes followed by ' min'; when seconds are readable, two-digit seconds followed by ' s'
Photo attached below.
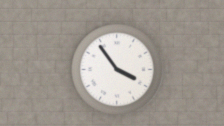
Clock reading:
3 h 54 min
